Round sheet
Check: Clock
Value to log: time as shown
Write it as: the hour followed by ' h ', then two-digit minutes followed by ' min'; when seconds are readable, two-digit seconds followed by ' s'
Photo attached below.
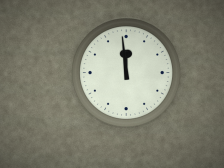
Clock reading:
11 h 59 min
